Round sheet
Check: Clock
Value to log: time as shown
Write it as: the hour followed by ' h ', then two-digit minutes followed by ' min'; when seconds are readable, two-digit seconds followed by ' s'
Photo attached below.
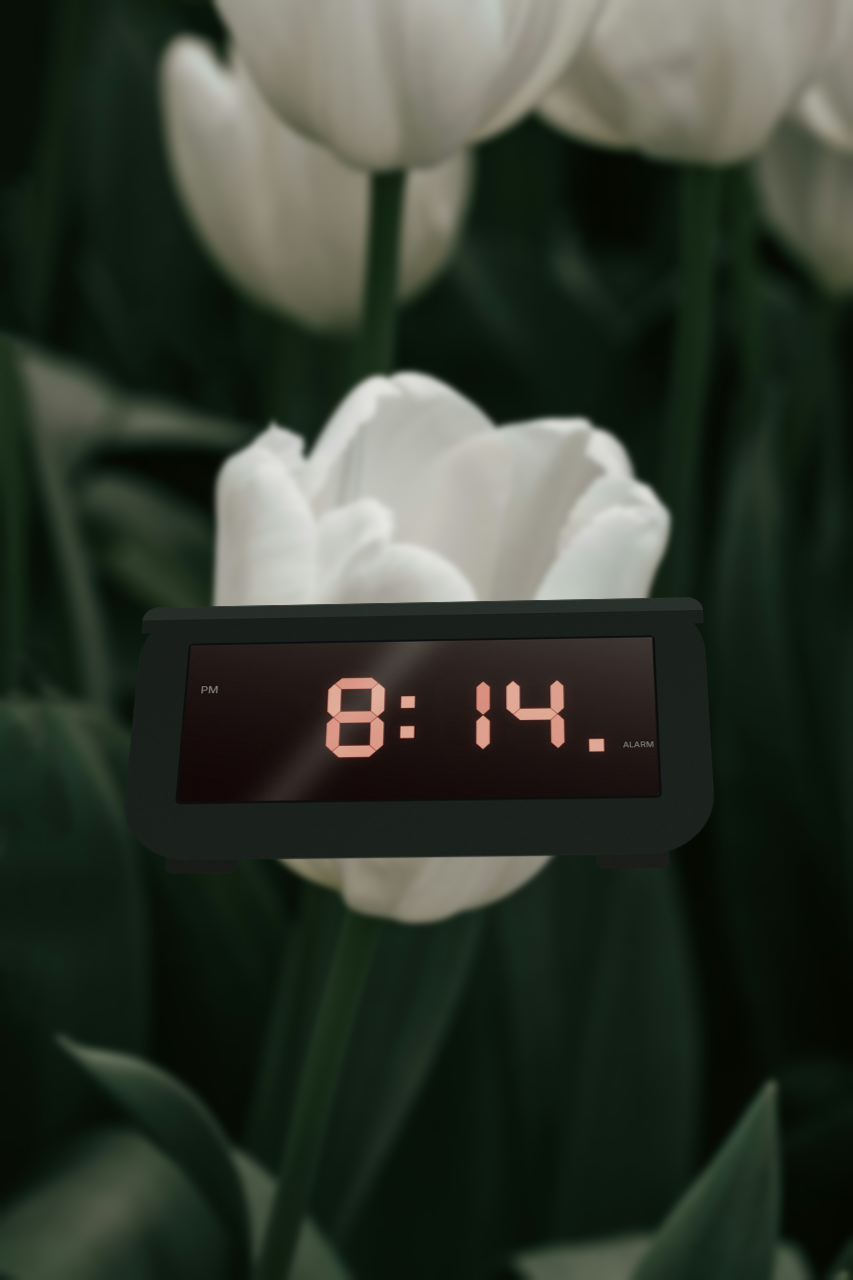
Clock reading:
8 h 14 min
